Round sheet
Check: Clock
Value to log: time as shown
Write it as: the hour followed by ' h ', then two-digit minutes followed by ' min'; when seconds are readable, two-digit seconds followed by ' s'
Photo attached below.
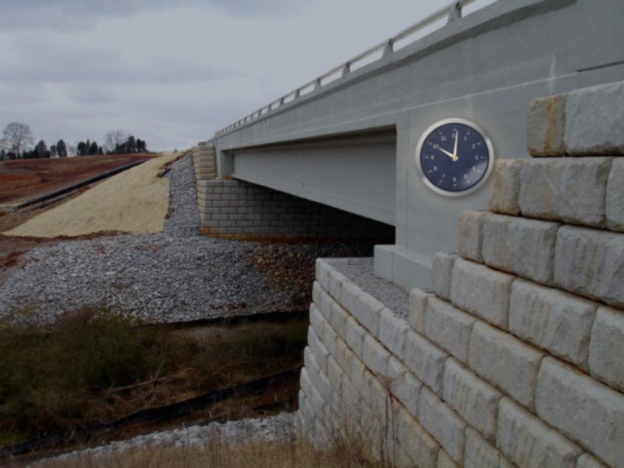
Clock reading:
10 h 01 min
